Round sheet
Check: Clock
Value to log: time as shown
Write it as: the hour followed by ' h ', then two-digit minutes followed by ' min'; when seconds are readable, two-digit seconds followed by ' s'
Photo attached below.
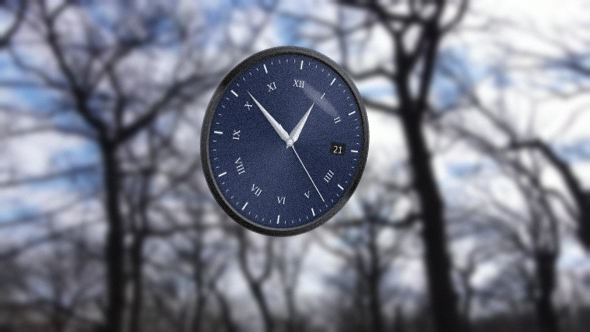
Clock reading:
12 h 51 min 23 s
